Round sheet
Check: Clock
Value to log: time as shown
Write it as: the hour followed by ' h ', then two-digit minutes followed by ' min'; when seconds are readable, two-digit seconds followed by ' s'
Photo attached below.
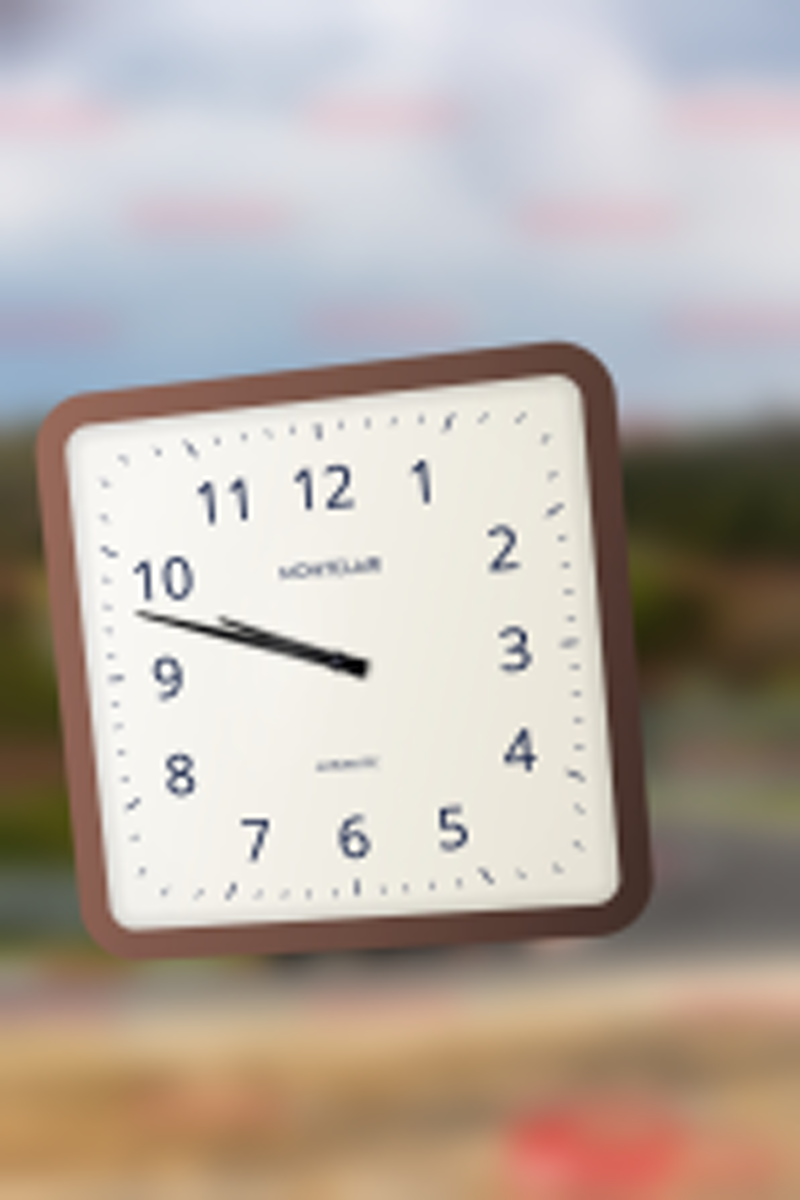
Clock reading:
9 h 48 min
